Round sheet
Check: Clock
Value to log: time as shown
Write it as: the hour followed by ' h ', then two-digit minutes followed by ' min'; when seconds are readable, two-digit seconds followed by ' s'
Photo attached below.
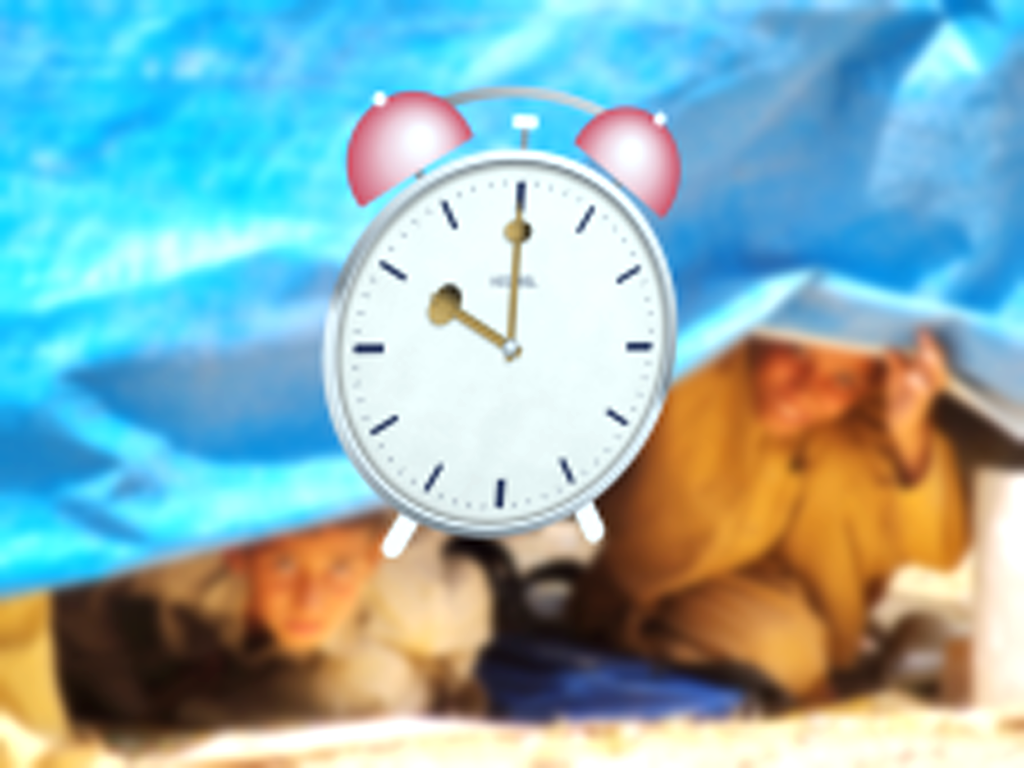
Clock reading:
10 h 00 min
